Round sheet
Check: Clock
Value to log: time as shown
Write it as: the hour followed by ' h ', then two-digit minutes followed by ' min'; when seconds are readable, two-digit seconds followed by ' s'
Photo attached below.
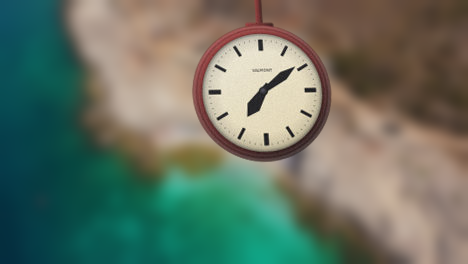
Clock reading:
7 h 09 min
